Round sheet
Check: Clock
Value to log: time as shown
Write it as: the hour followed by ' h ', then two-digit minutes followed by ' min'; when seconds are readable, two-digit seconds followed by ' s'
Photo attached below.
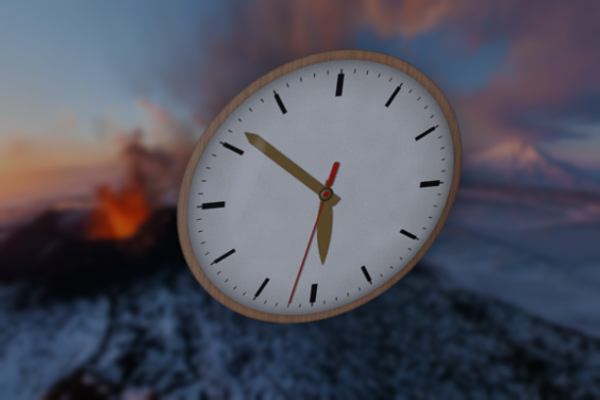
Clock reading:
5 h 51 min 32 s
